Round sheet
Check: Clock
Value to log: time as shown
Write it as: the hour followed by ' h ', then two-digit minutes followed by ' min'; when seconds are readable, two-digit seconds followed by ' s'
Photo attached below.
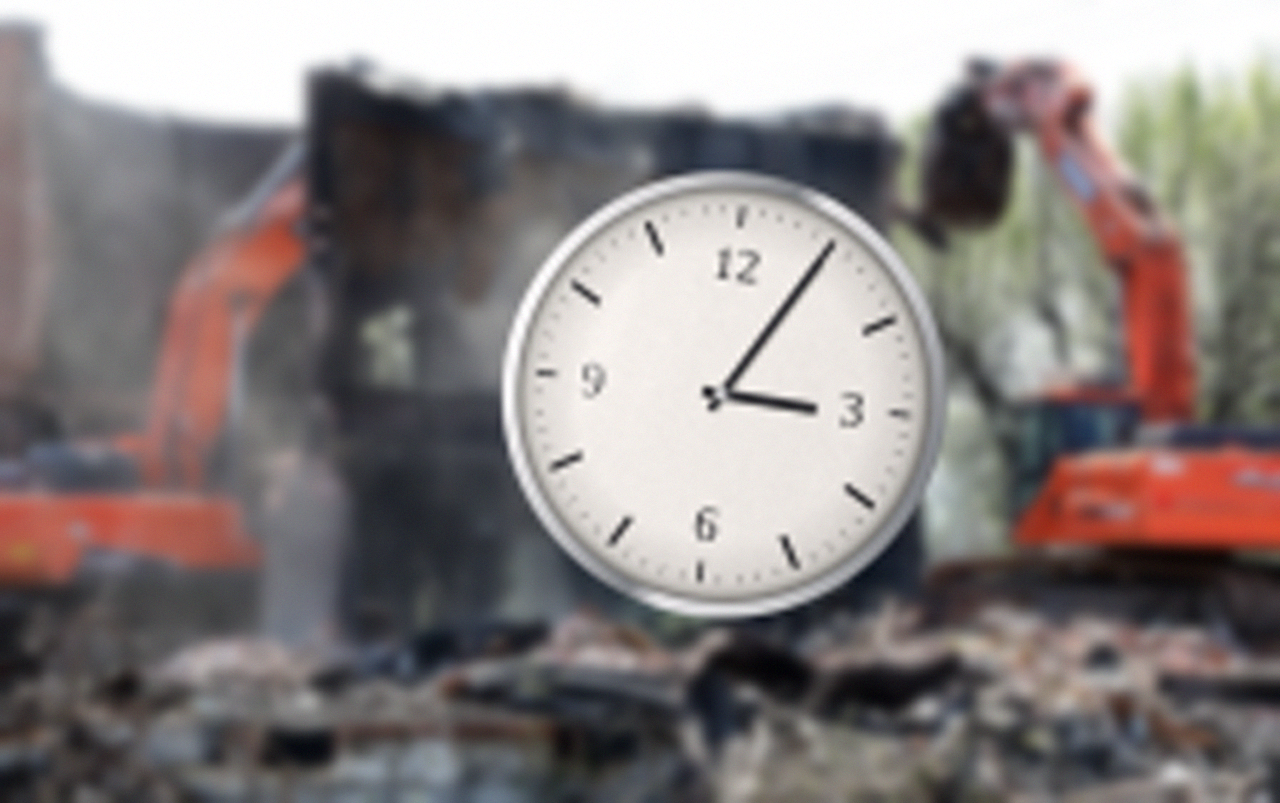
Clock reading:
3 h 05 min
